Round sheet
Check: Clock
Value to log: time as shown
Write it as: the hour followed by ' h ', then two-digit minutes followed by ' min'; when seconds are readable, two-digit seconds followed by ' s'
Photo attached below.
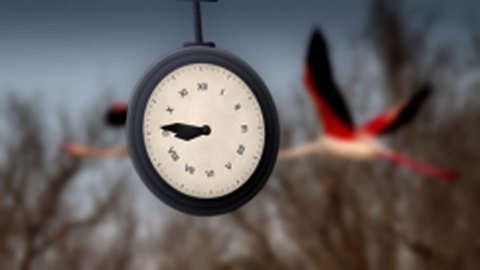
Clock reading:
8 h 46 min
